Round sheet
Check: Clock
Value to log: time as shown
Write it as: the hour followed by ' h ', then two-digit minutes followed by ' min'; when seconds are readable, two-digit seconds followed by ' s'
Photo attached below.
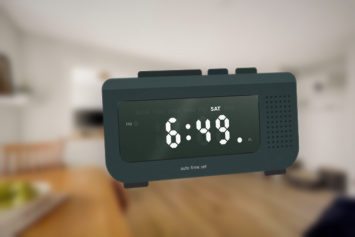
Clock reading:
6 h 49 min
